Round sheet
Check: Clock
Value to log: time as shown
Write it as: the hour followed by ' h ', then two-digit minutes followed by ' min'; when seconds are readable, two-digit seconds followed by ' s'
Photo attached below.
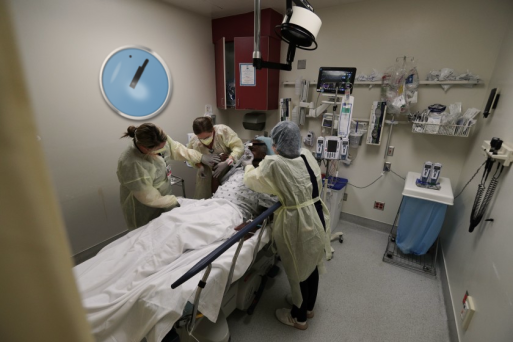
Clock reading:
1 h 06 min
